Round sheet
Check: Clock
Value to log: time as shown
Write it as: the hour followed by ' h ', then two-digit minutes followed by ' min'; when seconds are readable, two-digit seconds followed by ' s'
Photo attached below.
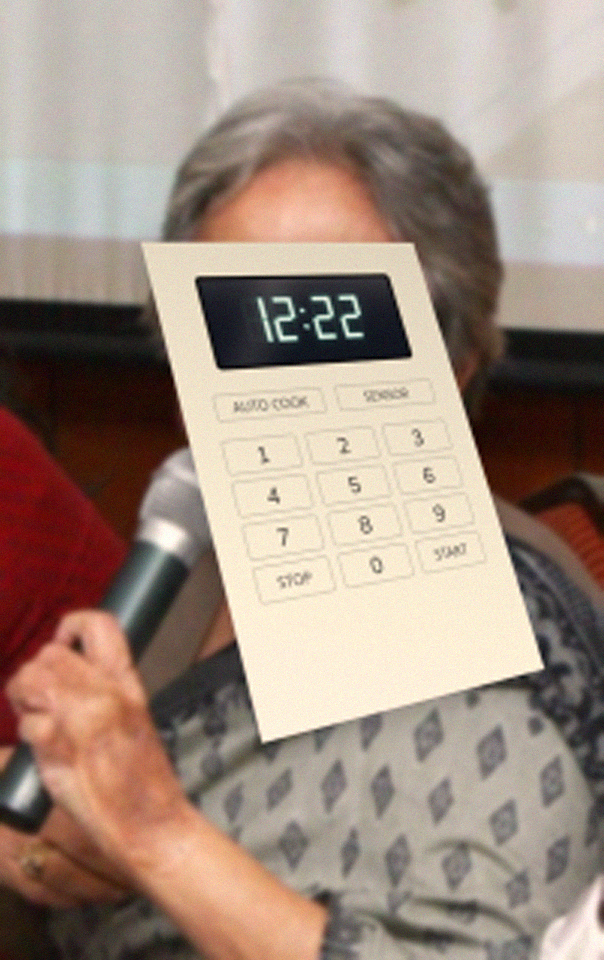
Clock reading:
12 h 22 min
